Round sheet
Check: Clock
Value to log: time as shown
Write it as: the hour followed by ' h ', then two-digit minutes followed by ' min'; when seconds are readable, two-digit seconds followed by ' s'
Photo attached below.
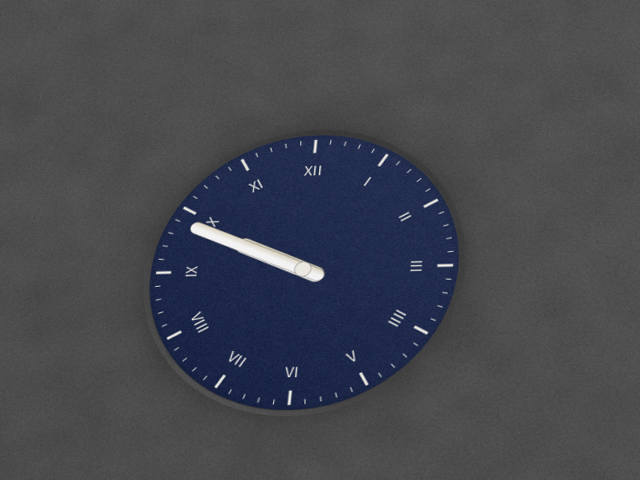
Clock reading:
9 h 49 min
